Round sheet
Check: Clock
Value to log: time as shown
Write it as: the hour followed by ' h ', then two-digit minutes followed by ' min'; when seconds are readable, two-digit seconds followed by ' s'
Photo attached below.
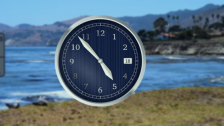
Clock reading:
4 h 53 min
